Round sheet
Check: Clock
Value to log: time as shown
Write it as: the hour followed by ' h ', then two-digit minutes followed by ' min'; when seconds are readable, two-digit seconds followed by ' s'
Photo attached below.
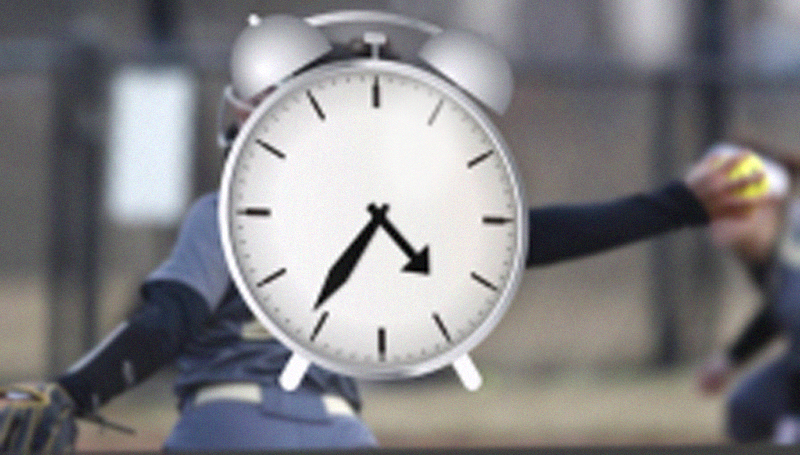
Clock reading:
4 h 36 min
